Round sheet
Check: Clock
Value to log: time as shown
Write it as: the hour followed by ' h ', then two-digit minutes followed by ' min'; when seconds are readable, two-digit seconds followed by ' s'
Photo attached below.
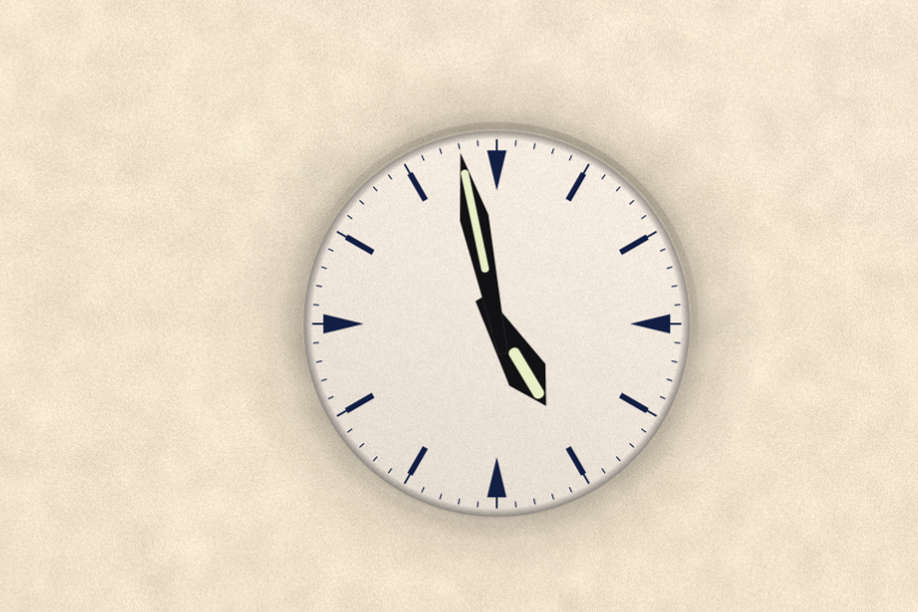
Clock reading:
4 h 58 min
